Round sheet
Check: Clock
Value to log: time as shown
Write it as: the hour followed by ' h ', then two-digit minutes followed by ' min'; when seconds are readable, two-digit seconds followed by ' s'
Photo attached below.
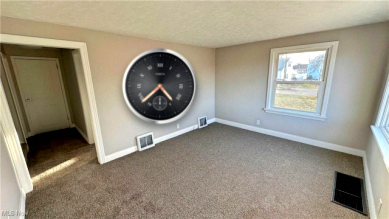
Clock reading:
4 h 38 min
